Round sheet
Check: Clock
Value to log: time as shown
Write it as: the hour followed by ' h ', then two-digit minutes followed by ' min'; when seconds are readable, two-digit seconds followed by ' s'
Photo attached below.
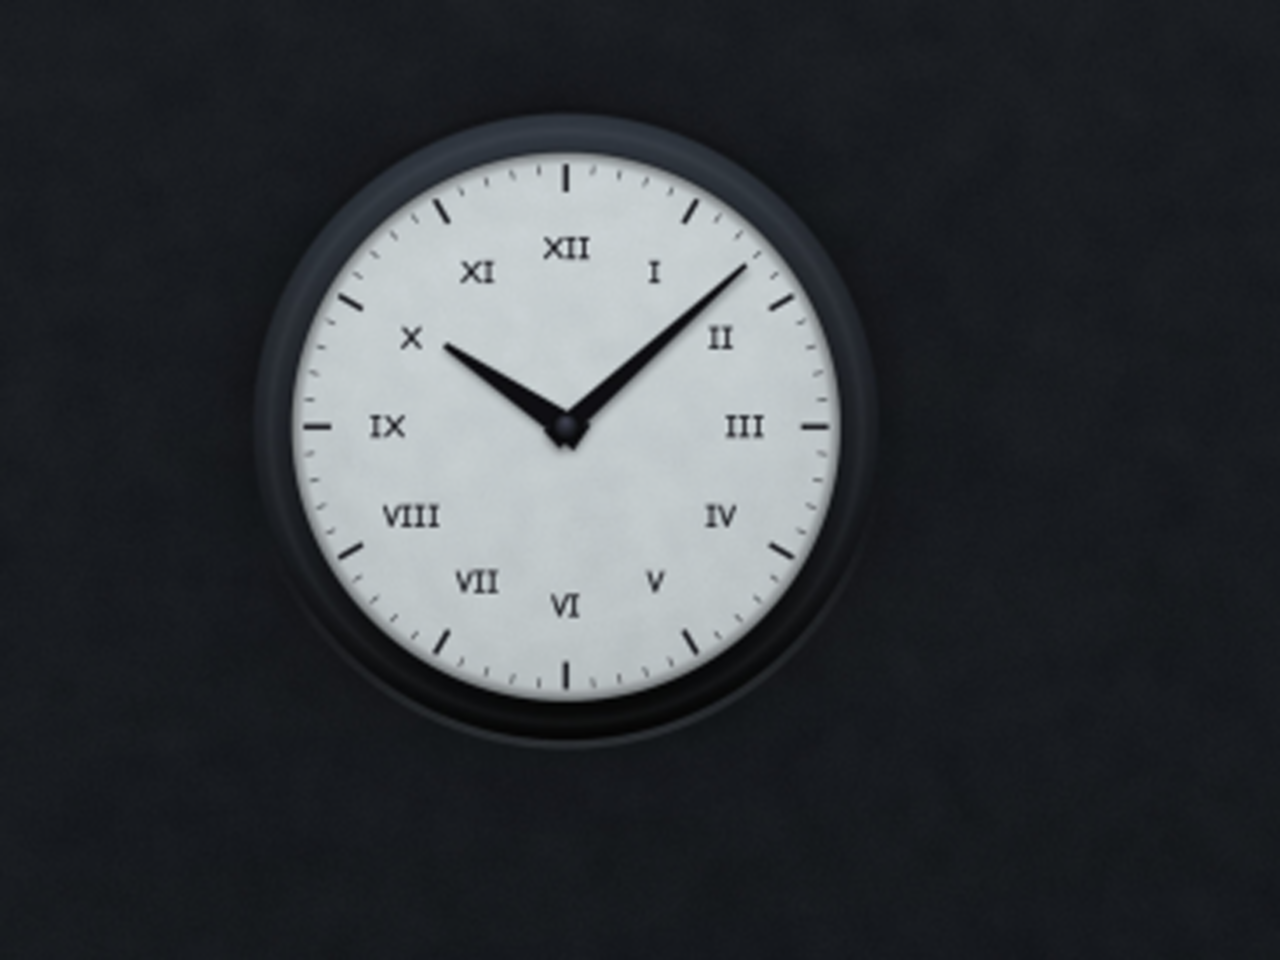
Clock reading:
10 h 08 min
